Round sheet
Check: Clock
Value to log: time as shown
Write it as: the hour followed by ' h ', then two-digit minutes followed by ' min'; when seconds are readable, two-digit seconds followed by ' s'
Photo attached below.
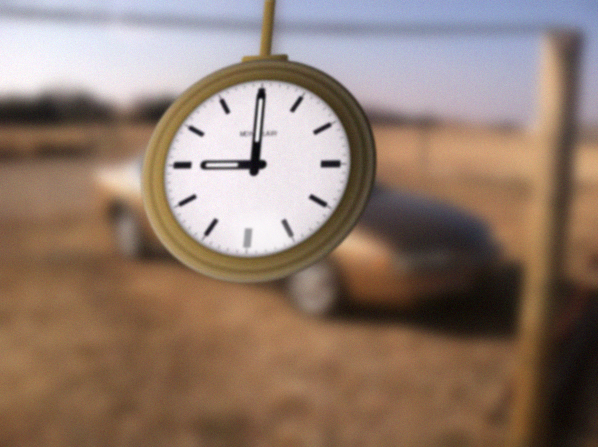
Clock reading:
9 h 00 min
